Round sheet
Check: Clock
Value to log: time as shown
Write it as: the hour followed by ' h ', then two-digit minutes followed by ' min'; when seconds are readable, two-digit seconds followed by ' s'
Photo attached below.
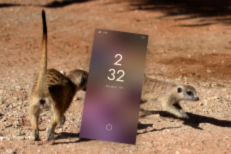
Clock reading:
2 h 32 min
